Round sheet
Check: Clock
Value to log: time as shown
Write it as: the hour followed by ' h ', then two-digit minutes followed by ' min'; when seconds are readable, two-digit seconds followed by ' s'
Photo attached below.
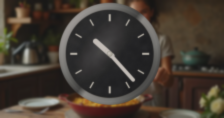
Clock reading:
10 h 23 min
